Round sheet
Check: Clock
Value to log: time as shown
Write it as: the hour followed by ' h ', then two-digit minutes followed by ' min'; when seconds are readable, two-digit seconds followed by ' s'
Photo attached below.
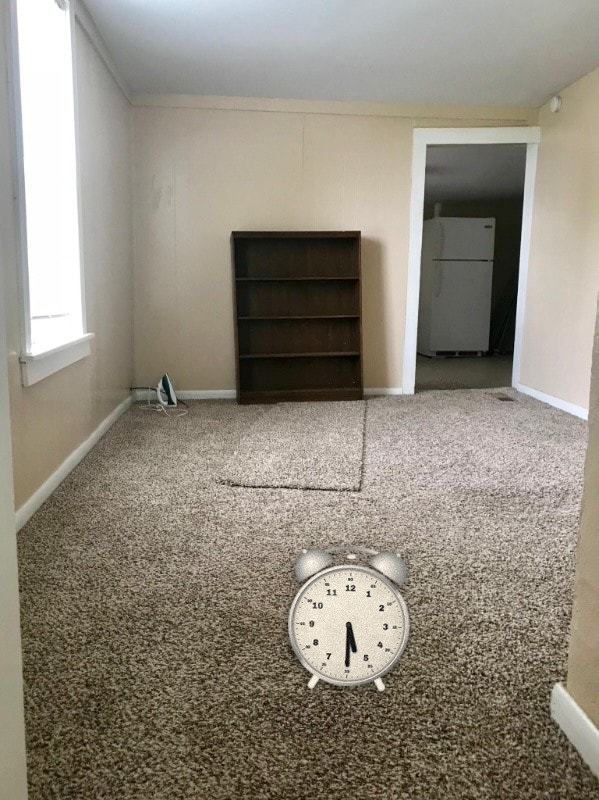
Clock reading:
5 h 30 min
